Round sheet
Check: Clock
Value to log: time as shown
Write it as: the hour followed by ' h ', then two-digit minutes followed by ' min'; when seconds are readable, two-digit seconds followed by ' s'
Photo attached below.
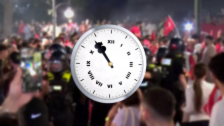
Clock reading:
10 h 54 min
